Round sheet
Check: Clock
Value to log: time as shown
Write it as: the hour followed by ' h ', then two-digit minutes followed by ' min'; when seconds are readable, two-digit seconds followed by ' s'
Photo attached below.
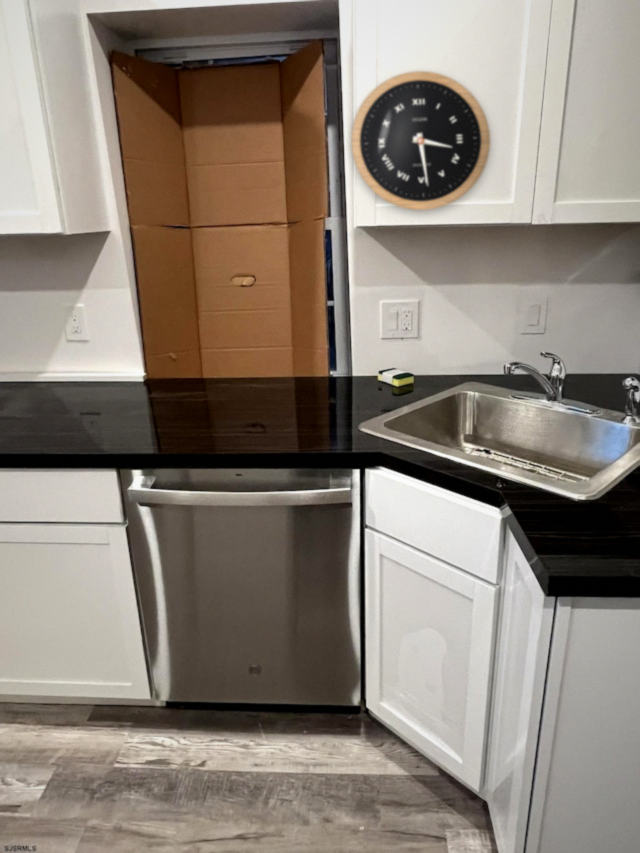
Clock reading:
3 h 29 min
